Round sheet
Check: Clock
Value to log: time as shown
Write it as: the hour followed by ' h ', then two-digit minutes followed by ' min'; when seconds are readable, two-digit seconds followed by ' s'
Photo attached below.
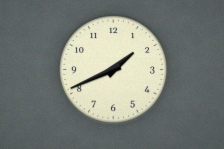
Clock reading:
1 h 41 min
